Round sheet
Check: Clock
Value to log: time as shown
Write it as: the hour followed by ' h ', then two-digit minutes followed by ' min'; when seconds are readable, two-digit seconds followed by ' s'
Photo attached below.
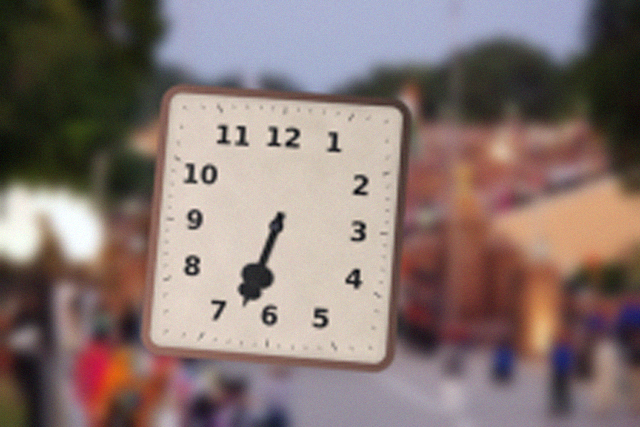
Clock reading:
6 h 33 min
